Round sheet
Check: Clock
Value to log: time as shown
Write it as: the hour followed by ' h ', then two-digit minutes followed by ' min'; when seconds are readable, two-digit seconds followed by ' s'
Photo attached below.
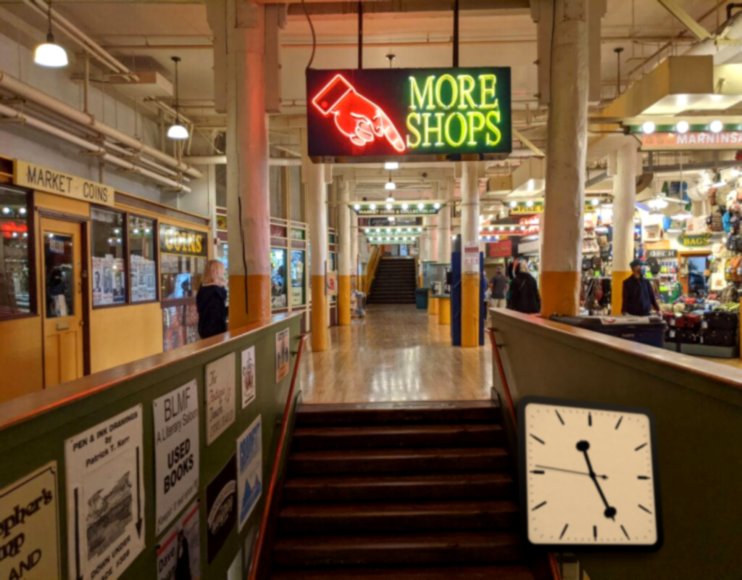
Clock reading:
11 h 25 min 46 s
